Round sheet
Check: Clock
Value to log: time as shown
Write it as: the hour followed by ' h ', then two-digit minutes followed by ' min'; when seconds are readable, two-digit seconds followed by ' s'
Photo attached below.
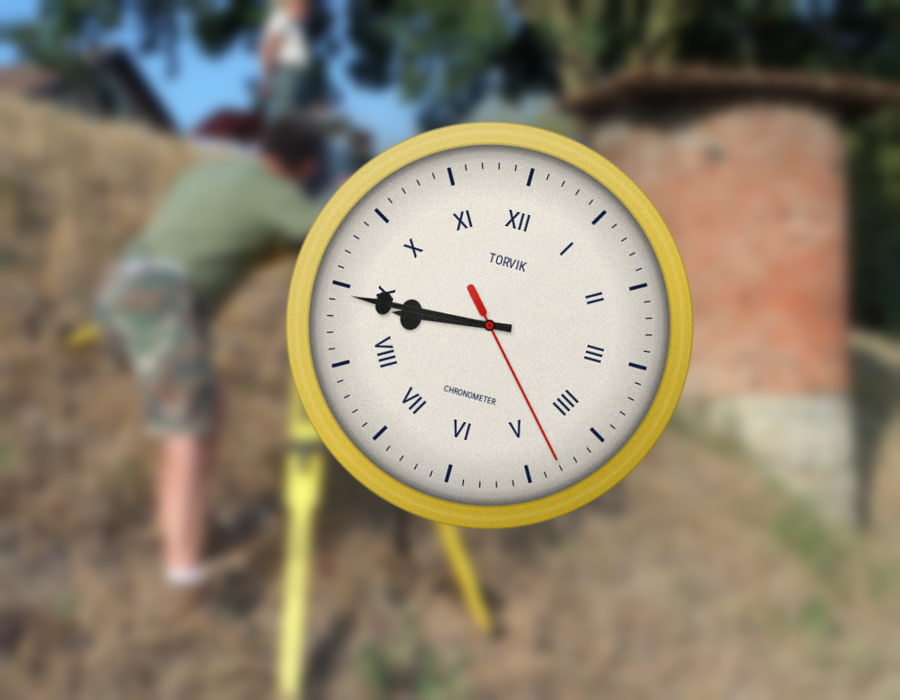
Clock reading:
8 h 44 min 23 s
